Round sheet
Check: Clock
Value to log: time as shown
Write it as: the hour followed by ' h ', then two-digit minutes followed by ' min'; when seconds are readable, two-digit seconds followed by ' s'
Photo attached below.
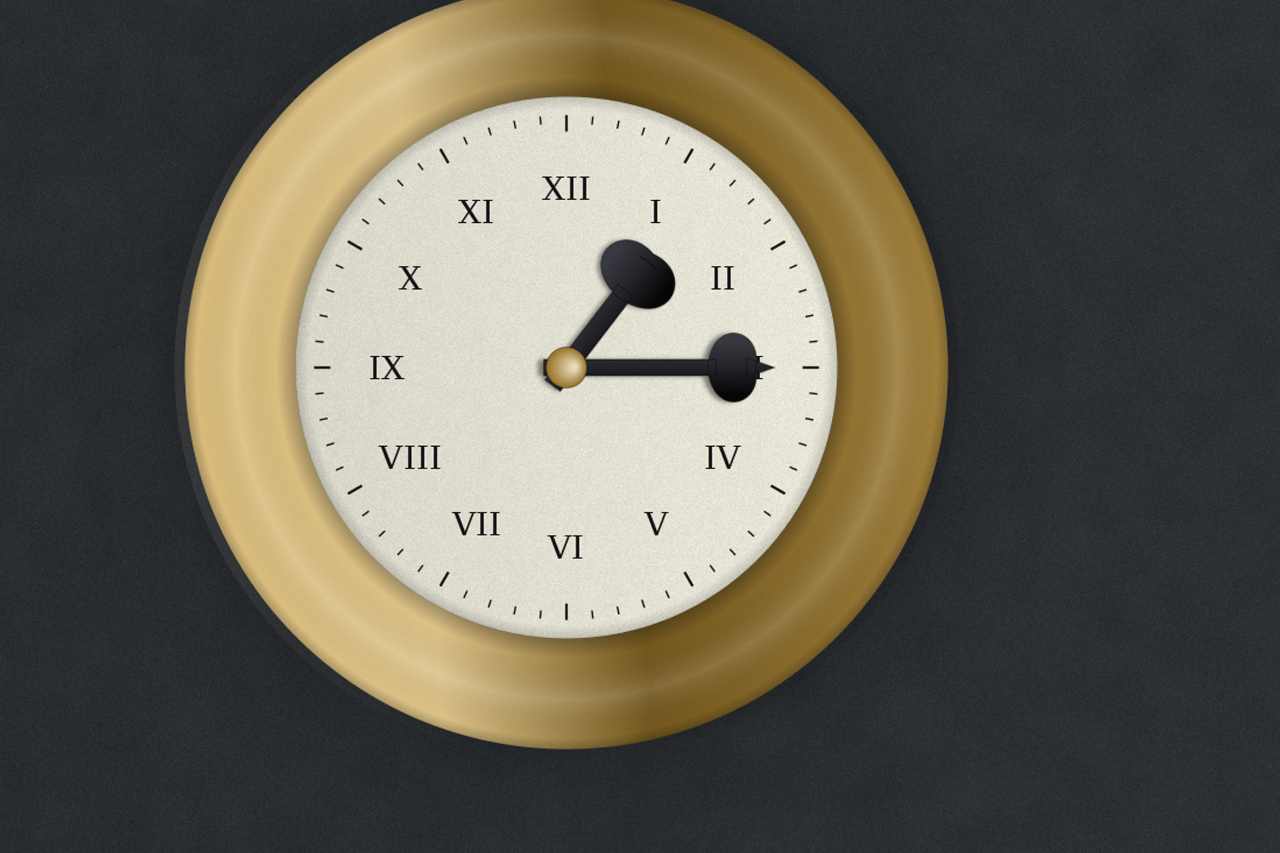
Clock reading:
1 h 15 min
